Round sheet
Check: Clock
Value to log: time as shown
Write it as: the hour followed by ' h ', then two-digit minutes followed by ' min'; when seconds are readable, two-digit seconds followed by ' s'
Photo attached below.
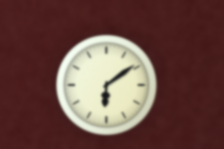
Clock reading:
6 h 09 min
